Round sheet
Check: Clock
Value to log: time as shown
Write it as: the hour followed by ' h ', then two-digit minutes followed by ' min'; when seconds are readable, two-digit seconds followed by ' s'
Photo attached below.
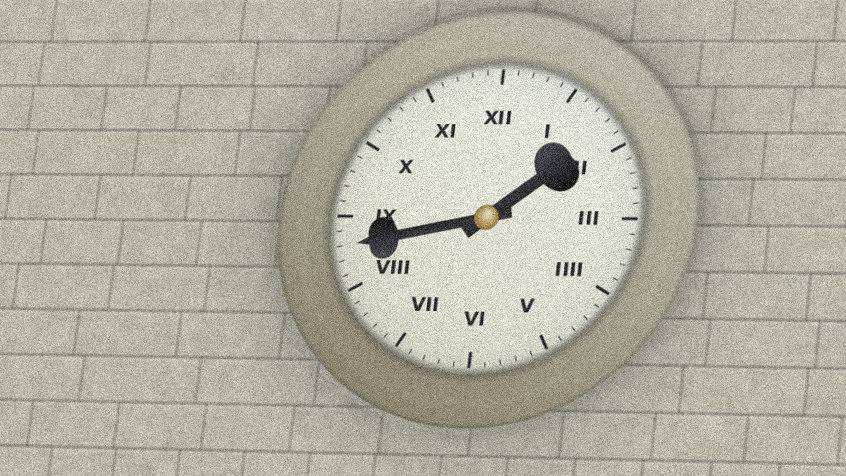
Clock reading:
1 h 43 min
